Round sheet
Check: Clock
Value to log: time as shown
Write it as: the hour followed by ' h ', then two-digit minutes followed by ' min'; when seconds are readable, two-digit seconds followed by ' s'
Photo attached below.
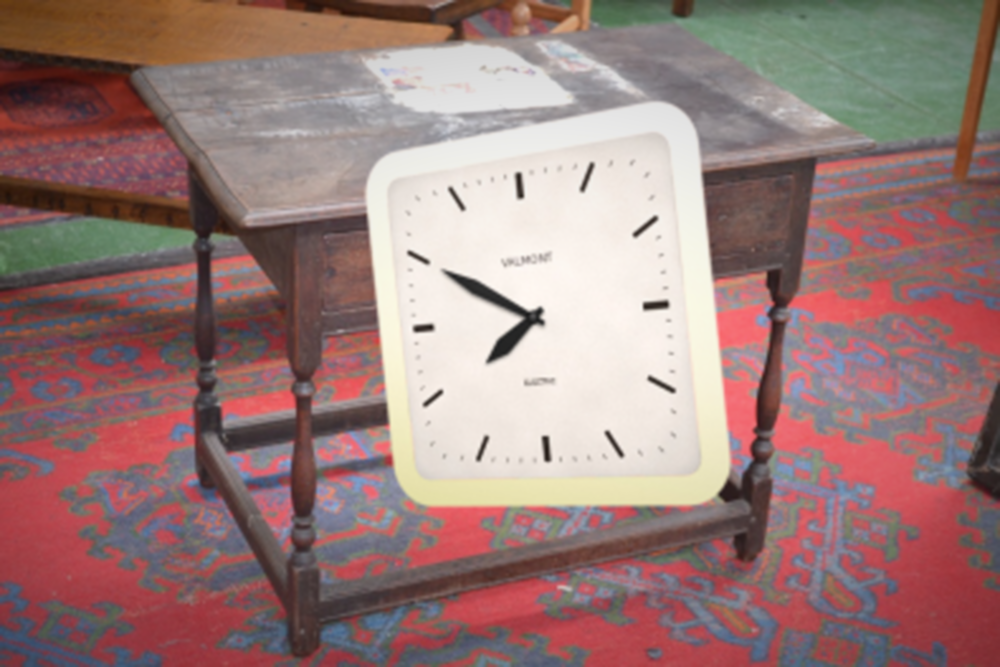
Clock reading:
7 h 50 min
